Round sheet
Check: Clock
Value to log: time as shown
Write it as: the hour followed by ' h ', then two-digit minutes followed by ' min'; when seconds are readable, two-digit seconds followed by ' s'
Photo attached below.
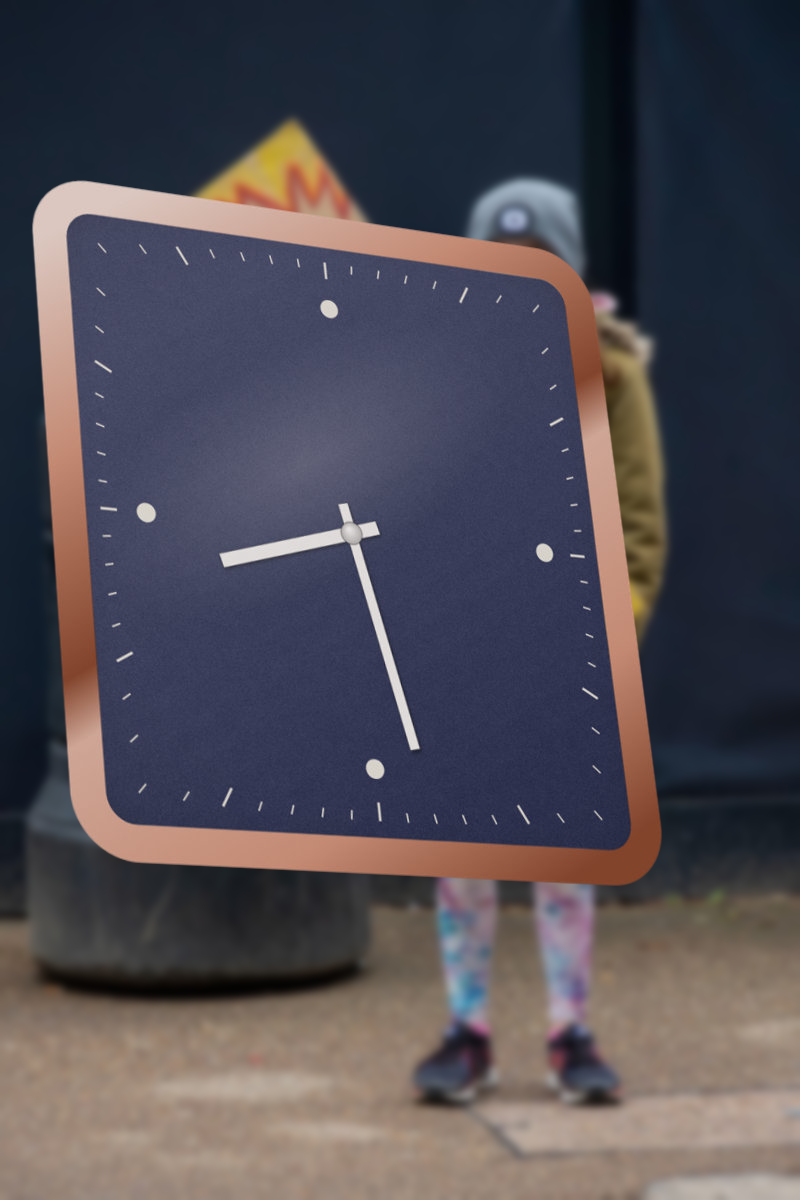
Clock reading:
8 h 28 min
